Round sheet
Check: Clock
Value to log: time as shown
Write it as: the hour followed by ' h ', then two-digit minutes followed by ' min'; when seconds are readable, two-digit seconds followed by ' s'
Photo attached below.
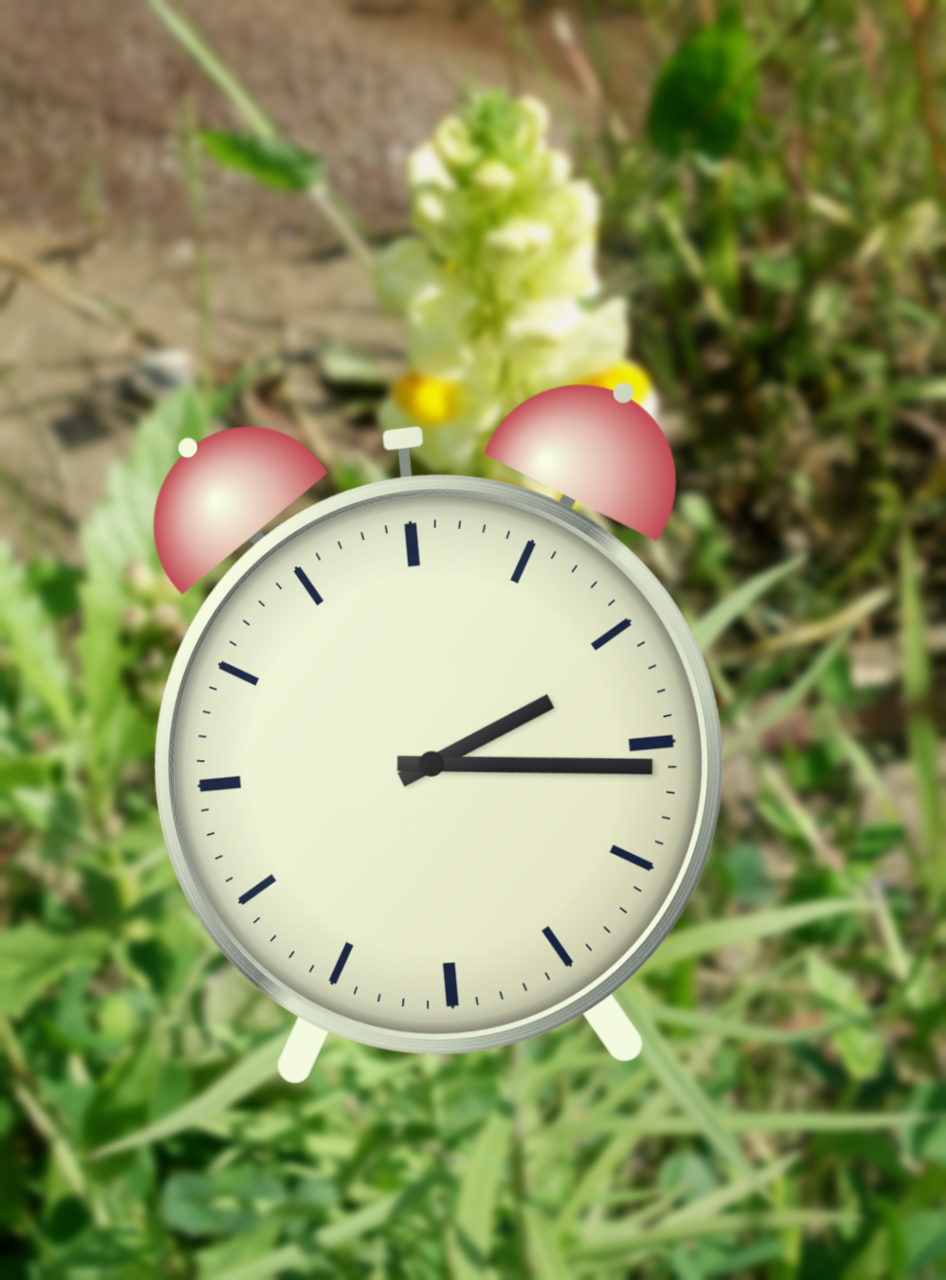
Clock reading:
2 h 16 min
